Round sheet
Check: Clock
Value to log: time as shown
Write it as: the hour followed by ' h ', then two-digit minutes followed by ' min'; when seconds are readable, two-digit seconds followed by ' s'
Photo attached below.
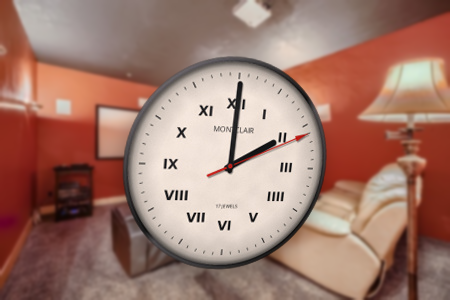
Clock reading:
2 h 00 min 11 s
